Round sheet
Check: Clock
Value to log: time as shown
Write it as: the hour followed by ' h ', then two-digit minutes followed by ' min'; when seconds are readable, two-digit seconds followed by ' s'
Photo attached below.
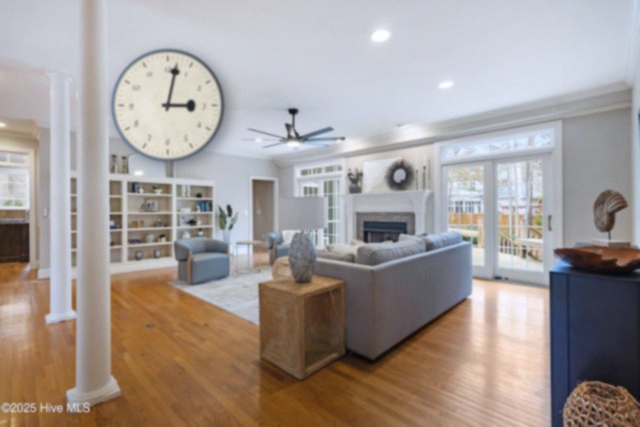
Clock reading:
3 h 02 min
